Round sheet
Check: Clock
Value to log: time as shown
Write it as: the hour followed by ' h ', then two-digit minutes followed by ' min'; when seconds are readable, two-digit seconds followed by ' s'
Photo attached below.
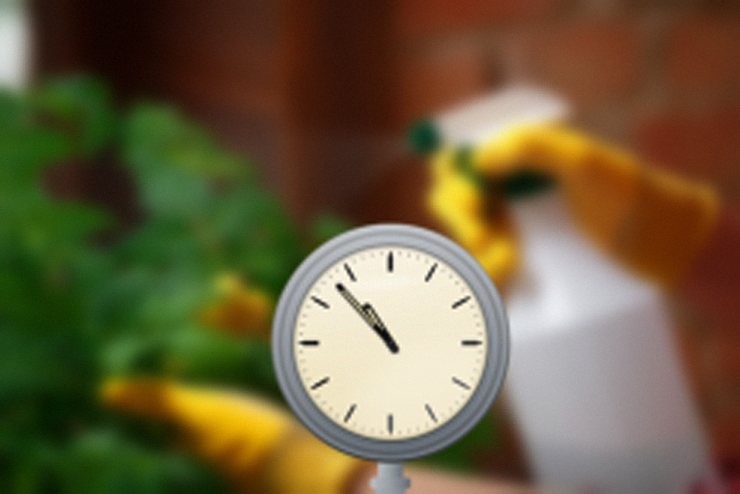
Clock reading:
10 h 53 min
